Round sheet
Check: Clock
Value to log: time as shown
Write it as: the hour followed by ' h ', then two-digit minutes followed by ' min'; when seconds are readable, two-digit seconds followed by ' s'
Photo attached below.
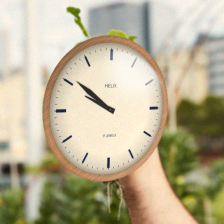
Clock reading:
9 h 51 min
